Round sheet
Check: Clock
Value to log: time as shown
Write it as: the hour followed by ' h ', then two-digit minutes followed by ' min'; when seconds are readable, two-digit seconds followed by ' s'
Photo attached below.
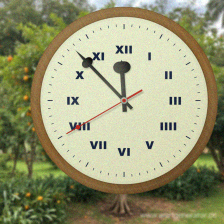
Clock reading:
11 h 52 min 40 s
